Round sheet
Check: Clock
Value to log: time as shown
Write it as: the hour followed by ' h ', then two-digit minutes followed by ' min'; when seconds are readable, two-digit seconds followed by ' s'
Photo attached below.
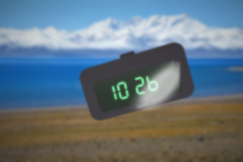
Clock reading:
10 h 26 min
